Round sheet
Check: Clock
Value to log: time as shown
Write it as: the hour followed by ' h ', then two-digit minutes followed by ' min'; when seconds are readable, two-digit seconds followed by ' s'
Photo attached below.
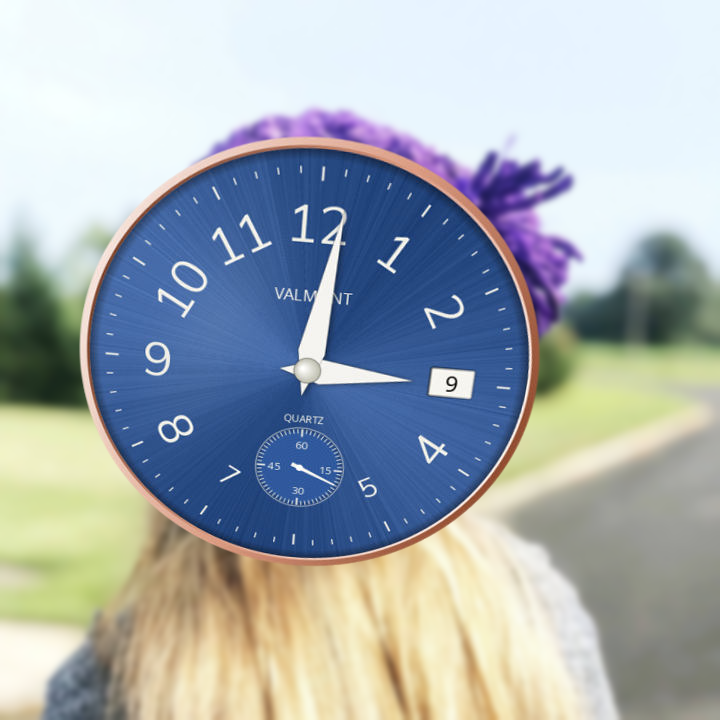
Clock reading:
3 h 01 min 19 s
